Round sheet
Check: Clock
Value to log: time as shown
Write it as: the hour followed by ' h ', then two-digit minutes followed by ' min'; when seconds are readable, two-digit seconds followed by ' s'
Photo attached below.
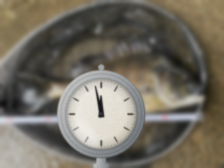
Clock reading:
11 h 58 min
